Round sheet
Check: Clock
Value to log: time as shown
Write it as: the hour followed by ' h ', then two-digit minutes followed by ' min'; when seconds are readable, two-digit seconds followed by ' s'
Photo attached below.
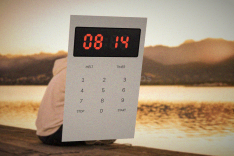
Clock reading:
8 h 14 min
